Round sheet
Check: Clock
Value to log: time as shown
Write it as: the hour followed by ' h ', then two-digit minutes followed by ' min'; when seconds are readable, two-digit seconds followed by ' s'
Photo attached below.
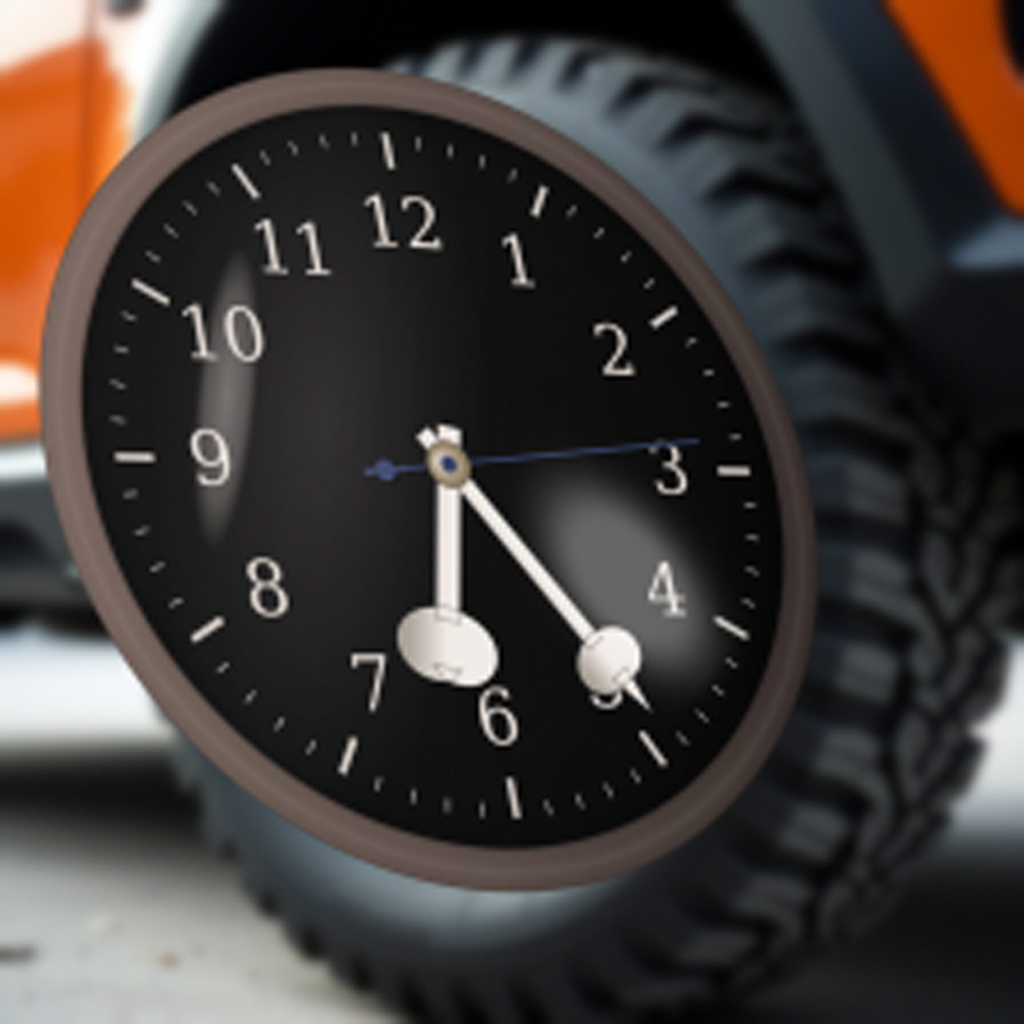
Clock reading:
6 h 24 min 14 s
